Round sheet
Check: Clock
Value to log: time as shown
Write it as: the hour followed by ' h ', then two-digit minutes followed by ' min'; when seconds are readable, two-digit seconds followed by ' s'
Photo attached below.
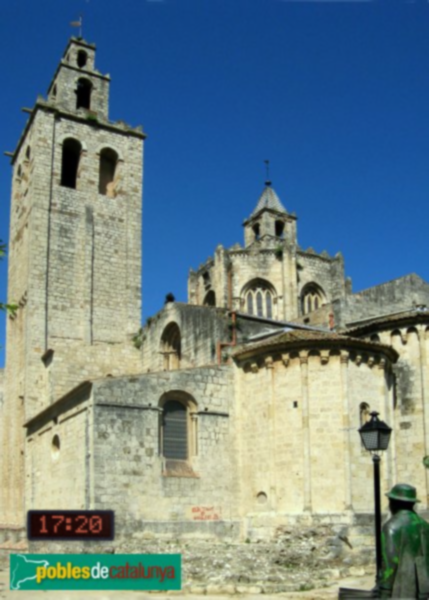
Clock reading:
17 h 20 min
